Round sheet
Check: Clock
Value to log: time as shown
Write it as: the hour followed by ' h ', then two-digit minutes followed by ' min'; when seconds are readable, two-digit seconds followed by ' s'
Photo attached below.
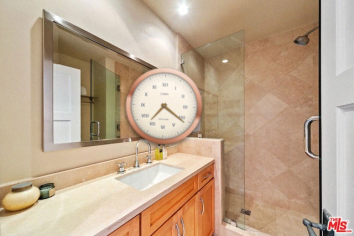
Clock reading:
7 h 21 min
